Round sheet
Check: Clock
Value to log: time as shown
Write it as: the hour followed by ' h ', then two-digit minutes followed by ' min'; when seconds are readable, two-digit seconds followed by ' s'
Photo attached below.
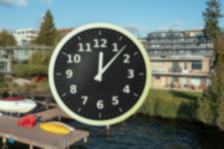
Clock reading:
12 h 07 min
